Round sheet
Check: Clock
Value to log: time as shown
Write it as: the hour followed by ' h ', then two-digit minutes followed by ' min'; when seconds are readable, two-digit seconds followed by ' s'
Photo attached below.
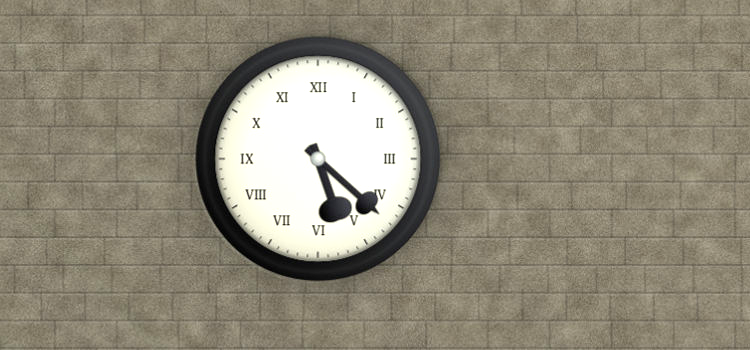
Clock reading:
5 h 22 min
